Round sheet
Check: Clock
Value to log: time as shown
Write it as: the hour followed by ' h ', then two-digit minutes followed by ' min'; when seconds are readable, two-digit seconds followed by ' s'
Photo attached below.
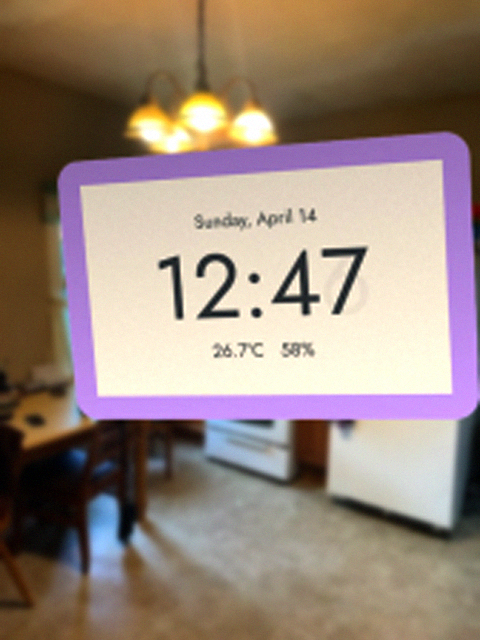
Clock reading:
12 h 47 min
